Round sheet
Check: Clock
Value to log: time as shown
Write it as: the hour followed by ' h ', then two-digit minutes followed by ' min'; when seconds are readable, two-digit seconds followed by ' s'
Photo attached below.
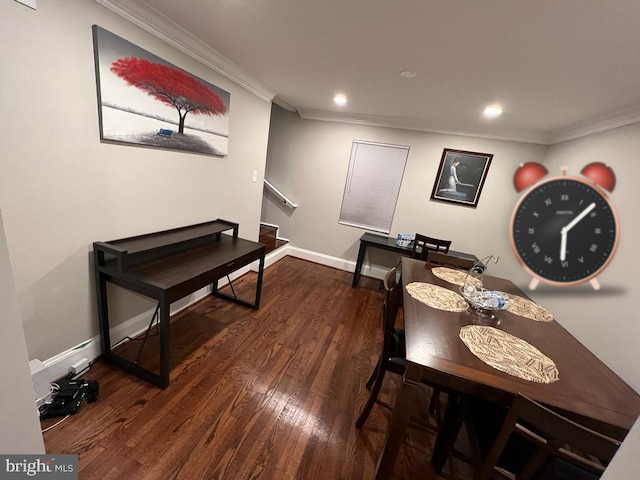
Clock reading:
6 h 08 min
